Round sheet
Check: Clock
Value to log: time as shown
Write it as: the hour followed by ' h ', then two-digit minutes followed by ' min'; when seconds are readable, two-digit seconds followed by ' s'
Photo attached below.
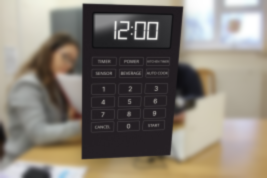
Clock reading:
12 h 00 min
